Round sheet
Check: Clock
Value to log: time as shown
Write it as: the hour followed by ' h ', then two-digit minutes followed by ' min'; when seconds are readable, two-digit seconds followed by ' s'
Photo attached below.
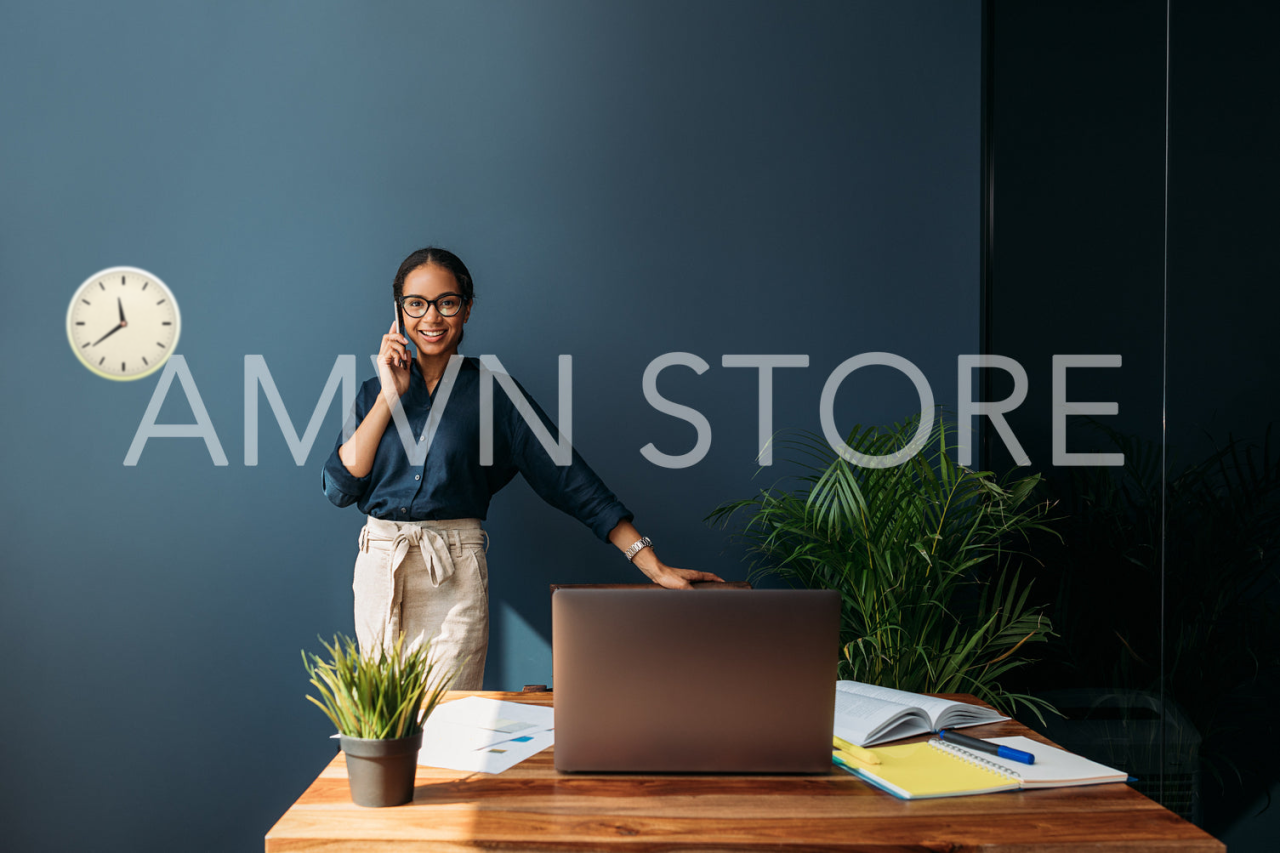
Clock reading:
11 h 39 min
